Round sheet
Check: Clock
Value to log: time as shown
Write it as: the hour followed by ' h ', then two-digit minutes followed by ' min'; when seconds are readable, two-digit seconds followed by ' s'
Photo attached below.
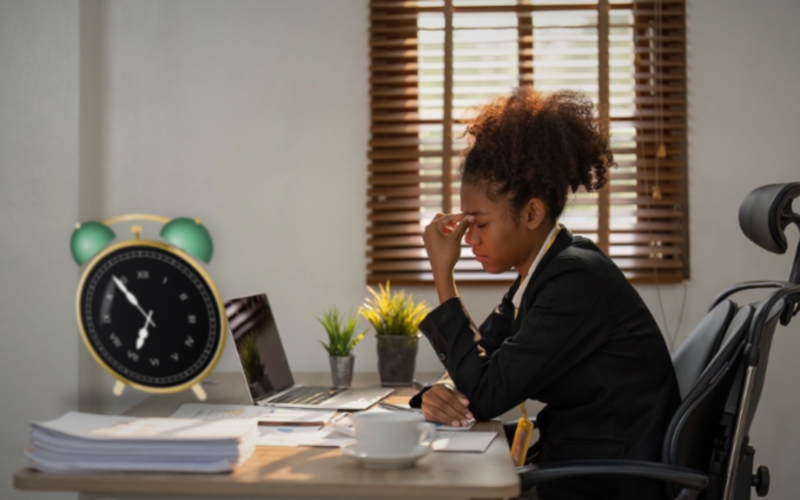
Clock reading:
6 h 54 min
